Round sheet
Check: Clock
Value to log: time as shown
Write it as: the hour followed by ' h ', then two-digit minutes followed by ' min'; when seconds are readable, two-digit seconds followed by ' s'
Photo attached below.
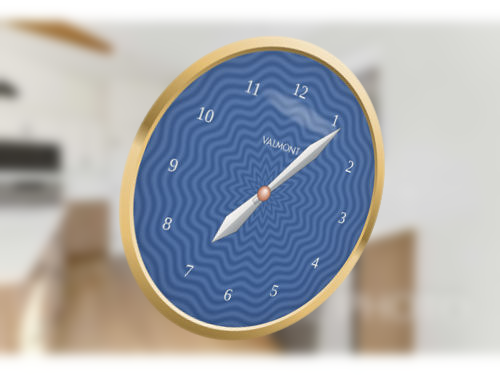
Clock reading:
7 h 06 min
